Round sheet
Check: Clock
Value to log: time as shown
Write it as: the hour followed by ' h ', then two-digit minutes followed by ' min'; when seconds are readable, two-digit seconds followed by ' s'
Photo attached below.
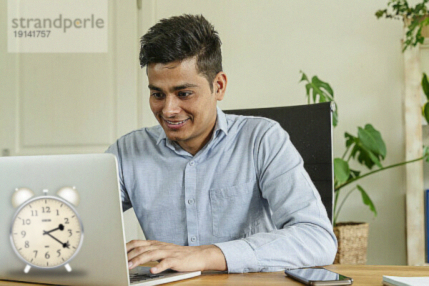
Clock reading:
2 h 21 min
